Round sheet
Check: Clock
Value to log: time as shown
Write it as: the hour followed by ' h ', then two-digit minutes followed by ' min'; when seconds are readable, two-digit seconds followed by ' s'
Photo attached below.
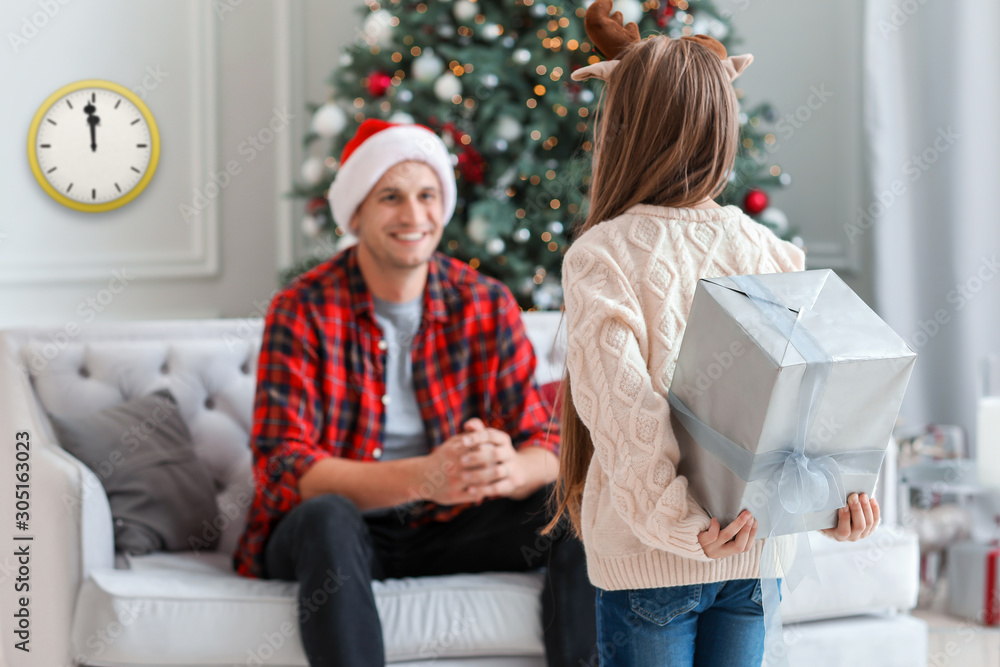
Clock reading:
11 h 59 min
